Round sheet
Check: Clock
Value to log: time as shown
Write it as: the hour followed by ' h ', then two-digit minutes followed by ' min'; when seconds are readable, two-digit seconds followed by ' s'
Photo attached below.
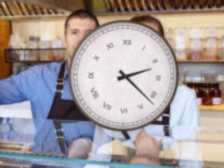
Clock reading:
2 h 22 min
